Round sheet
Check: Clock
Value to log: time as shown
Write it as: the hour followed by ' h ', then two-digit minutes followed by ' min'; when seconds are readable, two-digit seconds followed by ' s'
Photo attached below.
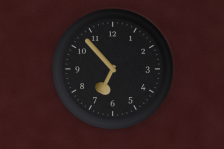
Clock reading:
6 h 53 min
